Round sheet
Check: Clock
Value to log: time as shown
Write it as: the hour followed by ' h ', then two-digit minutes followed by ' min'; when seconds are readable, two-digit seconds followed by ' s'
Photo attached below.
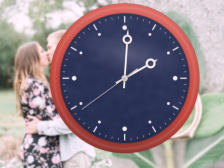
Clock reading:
2 h 00 min 39 s
